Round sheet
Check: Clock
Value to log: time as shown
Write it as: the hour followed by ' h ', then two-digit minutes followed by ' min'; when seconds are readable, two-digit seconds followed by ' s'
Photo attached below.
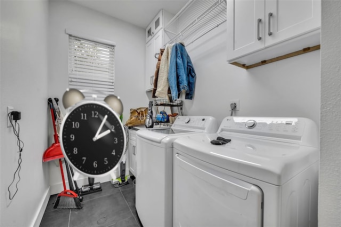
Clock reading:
2 h 05 min
